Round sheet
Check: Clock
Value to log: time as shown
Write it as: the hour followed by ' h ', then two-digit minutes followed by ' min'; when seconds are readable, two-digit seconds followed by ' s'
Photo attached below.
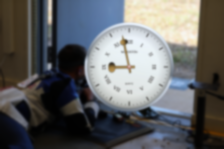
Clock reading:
8 h 58 min
